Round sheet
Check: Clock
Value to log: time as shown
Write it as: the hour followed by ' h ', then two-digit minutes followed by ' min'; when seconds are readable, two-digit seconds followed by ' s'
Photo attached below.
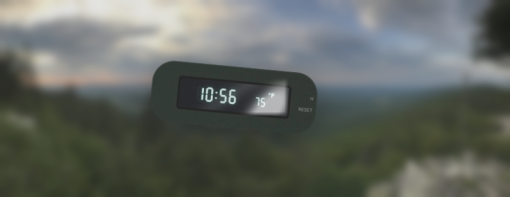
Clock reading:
10 h 56 min
